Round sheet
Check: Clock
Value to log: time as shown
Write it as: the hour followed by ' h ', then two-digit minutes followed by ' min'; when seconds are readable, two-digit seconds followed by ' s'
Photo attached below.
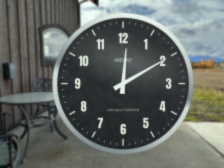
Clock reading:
12 h 10 min
